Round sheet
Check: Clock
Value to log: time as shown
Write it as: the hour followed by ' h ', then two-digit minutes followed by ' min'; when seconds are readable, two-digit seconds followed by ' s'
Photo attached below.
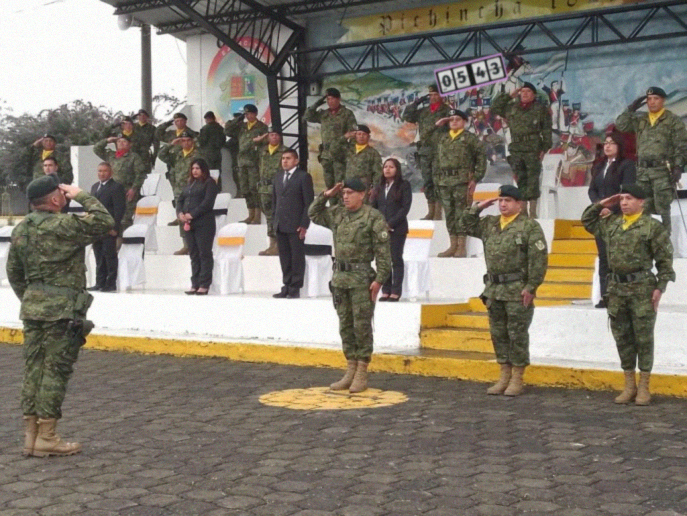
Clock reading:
5 h 43 min
